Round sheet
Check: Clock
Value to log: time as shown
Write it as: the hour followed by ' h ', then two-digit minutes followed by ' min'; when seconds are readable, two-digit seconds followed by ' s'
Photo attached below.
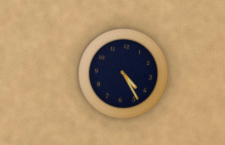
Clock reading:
4 h 24 min
